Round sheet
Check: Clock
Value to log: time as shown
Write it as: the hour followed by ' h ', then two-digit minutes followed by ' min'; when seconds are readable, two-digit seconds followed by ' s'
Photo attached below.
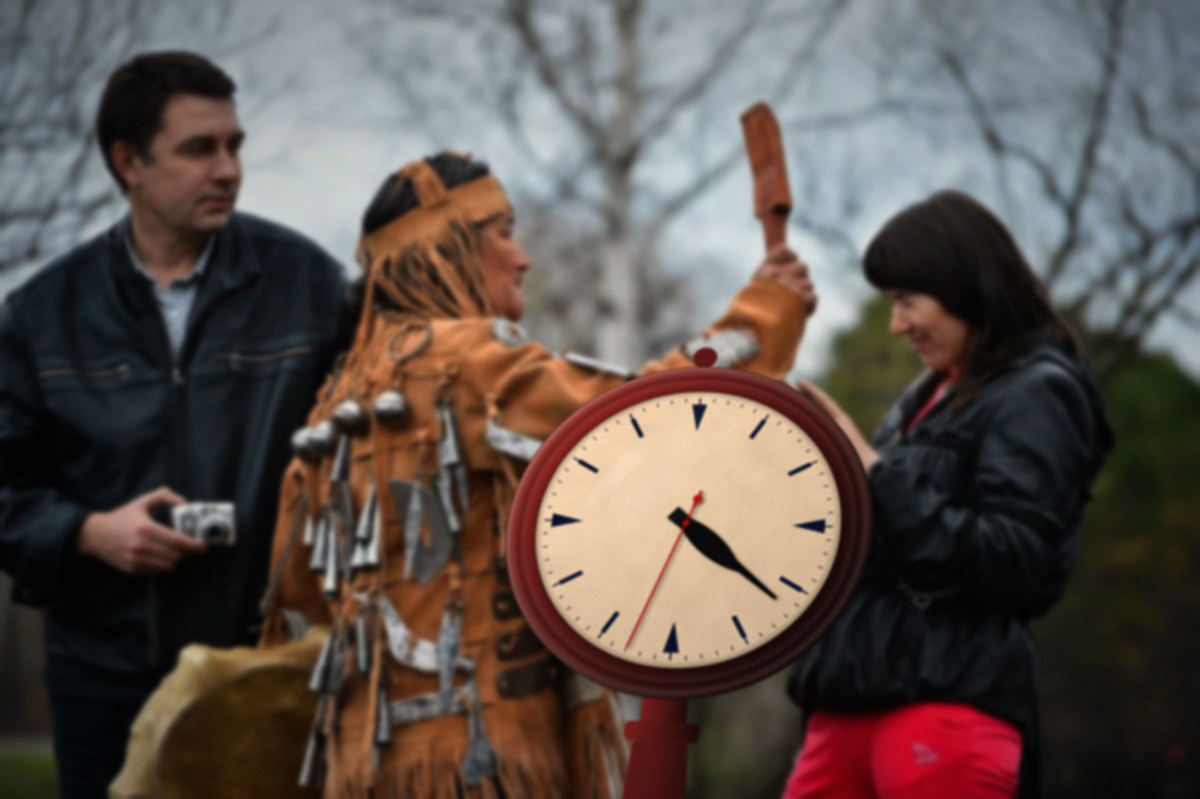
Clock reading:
4 h 21 min 33 s
